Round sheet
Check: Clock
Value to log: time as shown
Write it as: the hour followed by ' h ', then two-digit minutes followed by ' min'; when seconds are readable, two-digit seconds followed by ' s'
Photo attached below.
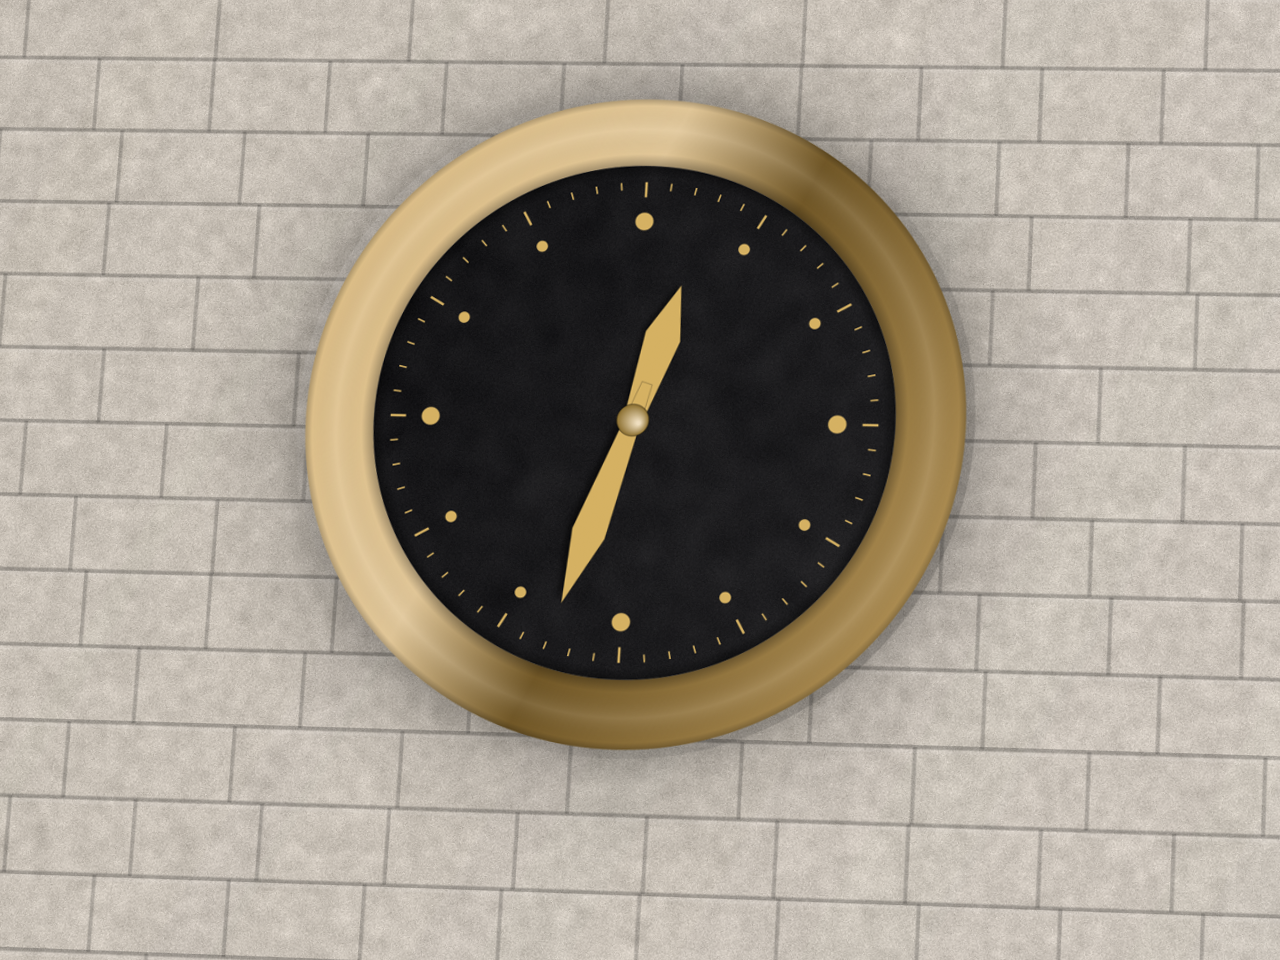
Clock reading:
12 h 33 min
